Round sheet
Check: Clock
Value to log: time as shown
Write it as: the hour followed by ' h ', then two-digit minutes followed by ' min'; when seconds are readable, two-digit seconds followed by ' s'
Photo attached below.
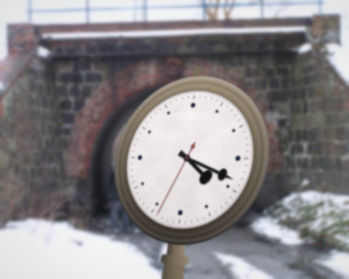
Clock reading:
4 h 18 min 34 s
